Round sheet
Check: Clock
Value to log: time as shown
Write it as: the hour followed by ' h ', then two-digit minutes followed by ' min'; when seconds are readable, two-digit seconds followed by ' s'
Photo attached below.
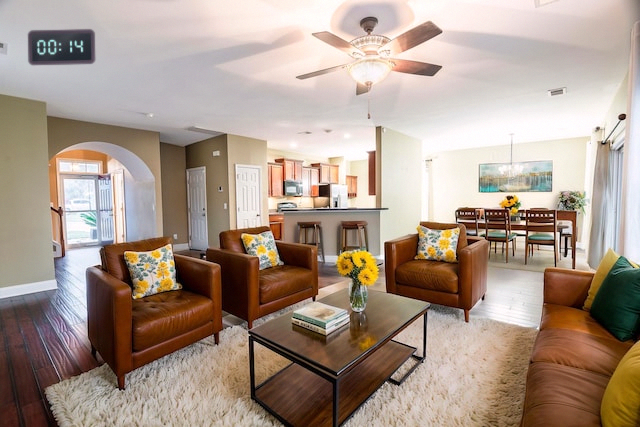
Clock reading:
0 h 14 min
